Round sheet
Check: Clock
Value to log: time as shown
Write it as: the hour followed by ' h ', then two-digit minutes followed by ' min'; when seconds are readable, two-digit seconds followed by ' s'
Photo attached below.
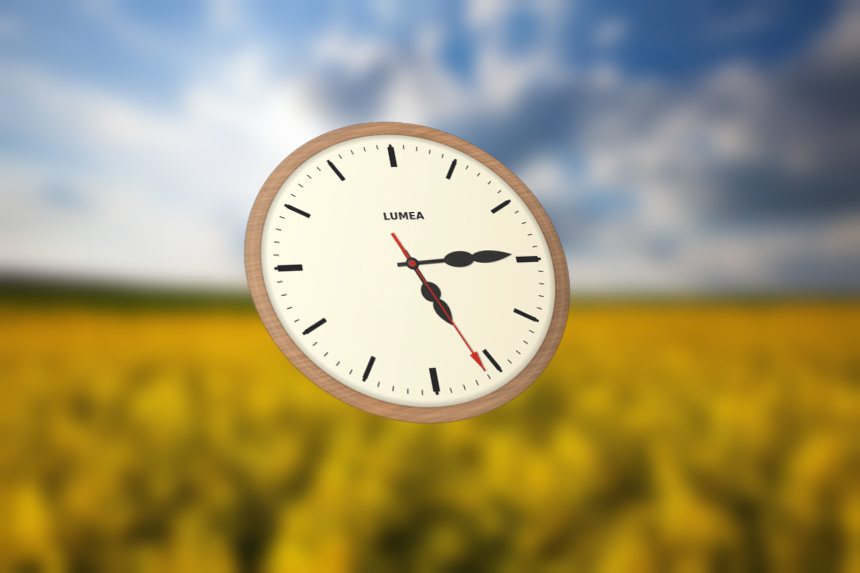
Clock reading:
5 h 14 min 26 s
